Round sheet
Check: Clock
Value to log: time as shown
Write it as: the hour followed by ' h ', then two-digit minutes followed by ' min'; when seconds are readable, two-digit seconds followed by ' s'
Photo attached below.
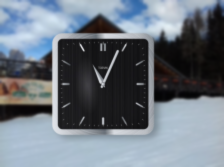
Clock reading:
11 h 04 min
